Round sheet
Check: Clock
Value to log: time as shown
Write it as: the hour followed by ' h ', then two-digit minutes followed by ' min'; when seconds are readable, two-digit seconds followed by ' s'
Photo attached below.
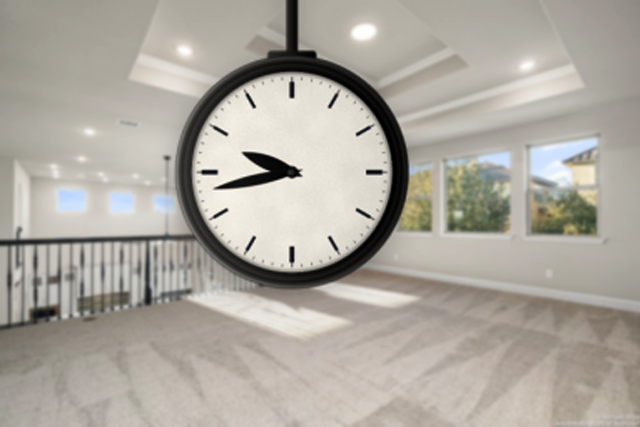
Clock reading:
9 h 43 min
